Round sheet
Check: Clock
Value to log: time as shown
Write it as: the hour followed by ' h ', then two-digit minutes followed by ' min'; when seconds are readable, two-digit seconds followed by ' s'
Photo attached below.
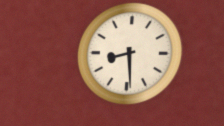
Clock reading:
8 h 29 min
